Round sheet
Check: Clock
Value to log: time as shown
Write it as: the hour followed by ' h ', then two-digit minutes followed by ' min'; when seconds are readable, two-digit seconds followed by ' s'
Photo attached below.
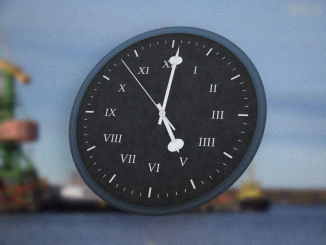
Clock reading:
5 h 00 min 53 s
